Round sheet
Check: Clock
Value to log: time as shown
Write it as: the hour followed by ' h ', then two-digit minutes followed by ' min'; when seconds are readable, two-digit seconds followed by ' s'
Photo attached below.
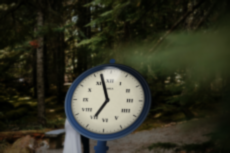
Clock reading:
6 h 57 min
